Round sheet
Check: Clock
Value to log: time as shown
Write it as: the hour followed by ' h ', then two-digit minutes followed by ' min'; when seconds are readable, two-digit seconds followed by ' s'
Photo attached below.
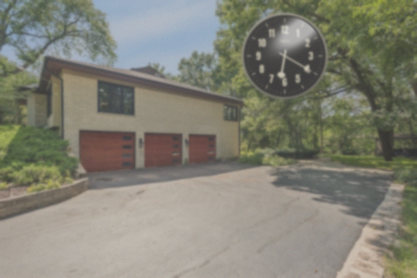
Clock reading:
6 h 20 min
